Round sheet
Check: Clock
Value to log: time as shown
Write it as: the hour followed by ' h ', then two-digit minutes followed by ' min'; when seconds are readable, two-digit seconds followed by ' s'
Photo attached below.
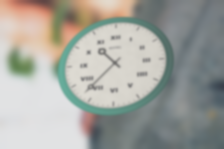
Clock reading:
10 h 37 min
